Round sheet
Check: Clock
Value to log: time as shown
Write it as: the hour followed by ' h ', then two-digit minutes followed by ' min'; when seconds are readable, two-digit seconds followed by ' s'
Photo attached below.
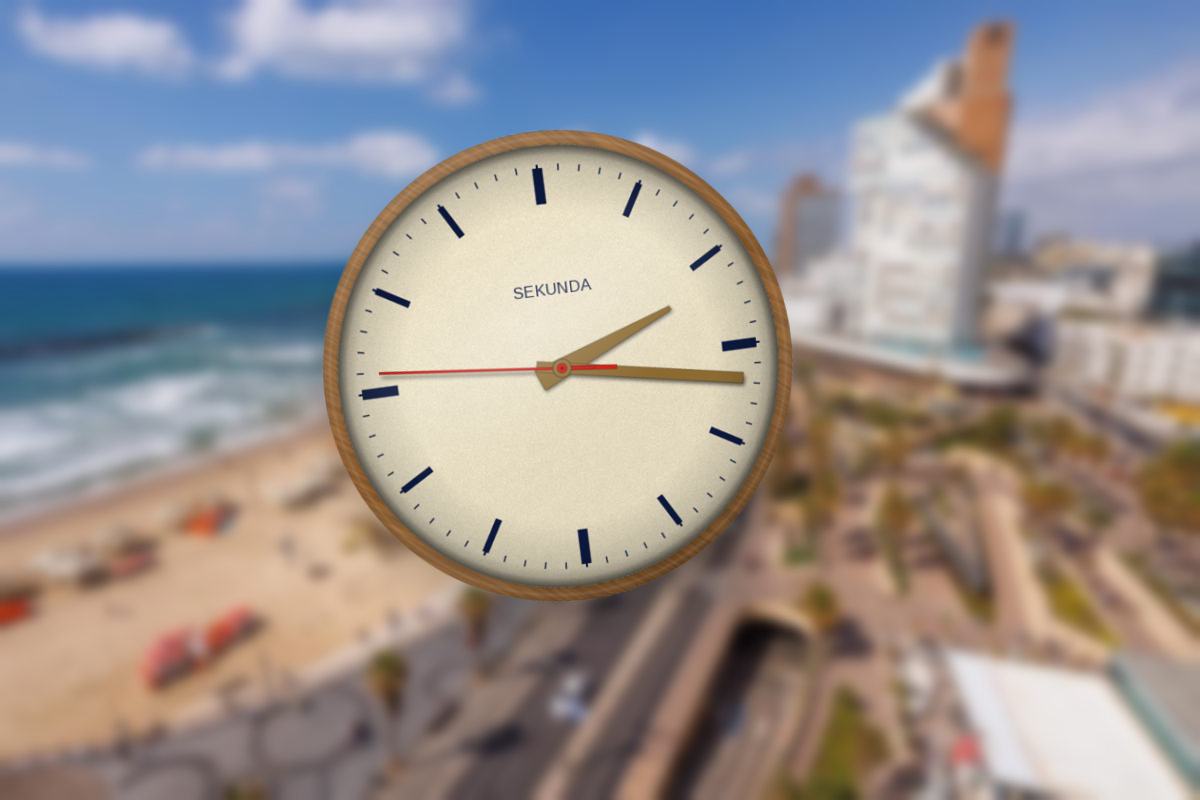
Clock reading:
2 h 16 min 46 s
